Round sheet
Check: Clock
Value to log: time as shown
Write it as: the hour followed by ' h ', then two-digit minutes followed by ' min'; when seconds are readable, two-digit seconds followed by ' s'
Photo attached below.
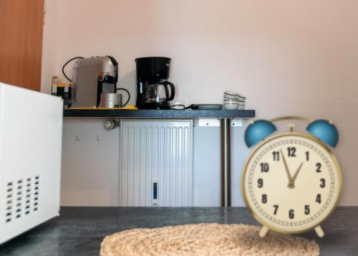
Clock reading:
12 h 57 min
